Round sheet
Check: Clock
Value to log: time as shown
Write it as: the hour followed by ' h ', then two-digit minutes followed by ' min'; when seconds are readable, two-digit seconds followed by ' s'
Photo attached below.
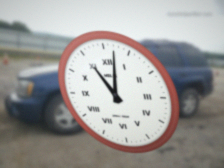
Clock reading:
11 h 02 min
